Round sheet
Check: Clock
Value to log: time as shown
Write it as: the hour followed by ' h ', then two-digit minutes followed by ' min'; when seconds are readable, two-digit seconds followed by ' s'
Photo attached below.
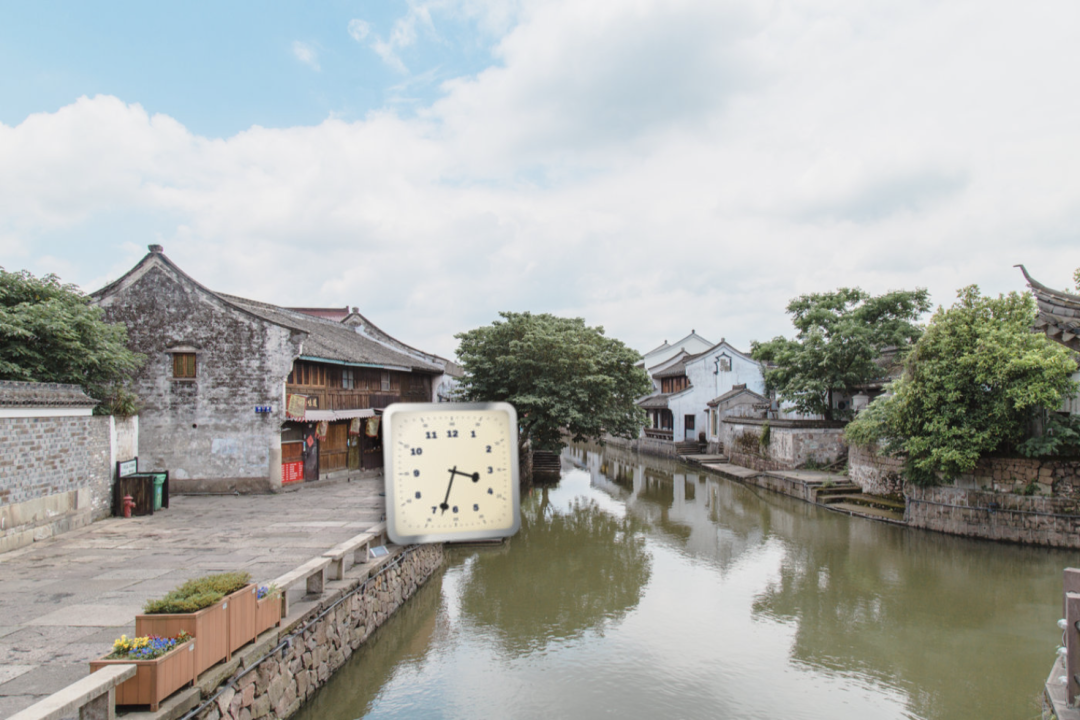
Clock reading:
3 h 33 min
